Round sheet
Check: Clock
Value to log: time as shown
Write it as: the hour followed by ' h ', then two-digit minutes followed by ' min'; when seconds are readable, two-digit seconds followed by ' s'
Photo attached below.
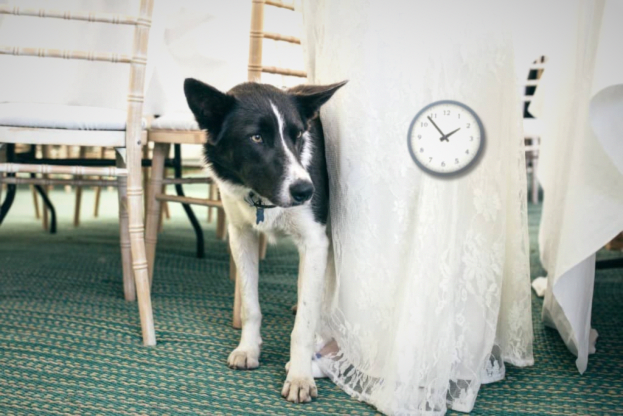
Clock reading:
1 h 53 min
